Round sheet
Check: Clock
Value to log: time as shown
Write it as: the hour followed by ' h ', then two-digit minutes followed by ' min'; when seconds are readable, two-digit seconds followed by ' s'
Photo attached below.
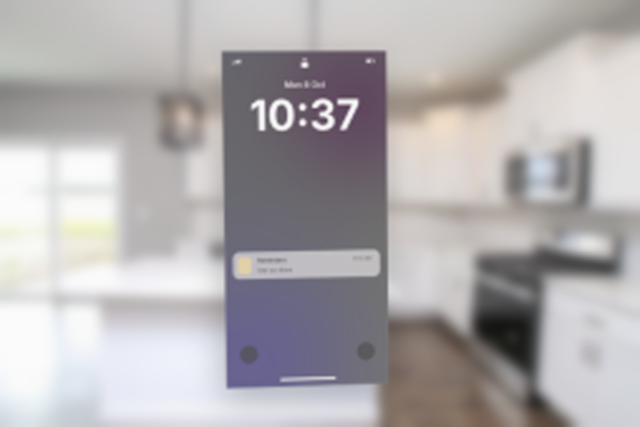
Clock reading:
10 h 37 min
